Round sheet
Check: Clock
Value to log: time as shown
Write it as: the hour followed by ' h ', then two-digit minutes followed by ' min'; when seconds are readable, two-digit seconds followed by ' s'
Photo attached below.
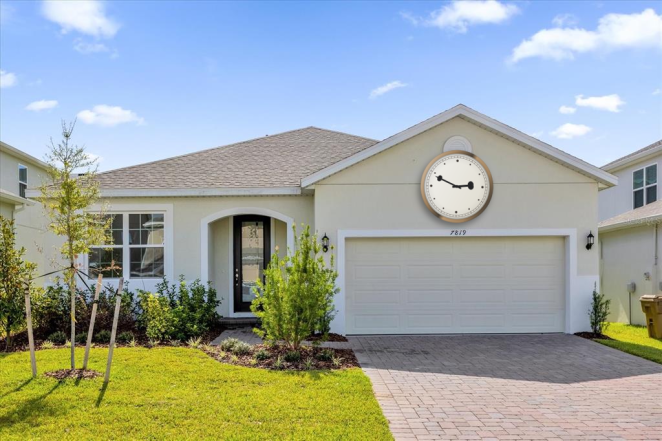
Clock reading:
2 h 49 min
